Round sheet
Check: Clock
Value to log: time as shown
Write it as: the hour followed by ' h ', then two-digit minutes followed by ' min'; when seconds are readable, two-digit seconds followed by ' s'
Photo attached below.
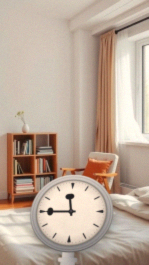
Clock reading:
11 h 45 min
